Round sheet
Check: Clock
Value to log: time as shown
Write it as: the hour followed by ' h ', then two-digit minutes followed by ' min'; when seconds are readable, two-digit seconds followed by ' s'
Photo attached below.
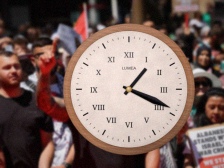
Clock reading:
1 h 19 min
